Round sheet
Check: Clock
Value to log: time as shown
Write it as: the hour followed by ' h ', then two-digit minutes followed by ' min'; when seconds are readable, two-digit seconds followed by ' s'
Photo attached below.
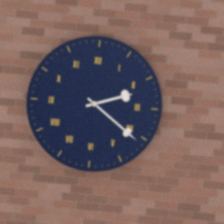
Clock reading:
2 h 21 min
